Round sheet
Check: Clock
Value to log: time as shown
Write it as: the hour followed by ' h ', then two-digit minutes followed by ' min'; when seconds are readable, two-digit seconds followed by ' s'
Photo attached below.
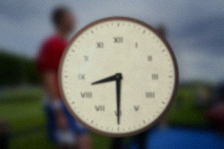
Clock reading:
8 h 30 min
